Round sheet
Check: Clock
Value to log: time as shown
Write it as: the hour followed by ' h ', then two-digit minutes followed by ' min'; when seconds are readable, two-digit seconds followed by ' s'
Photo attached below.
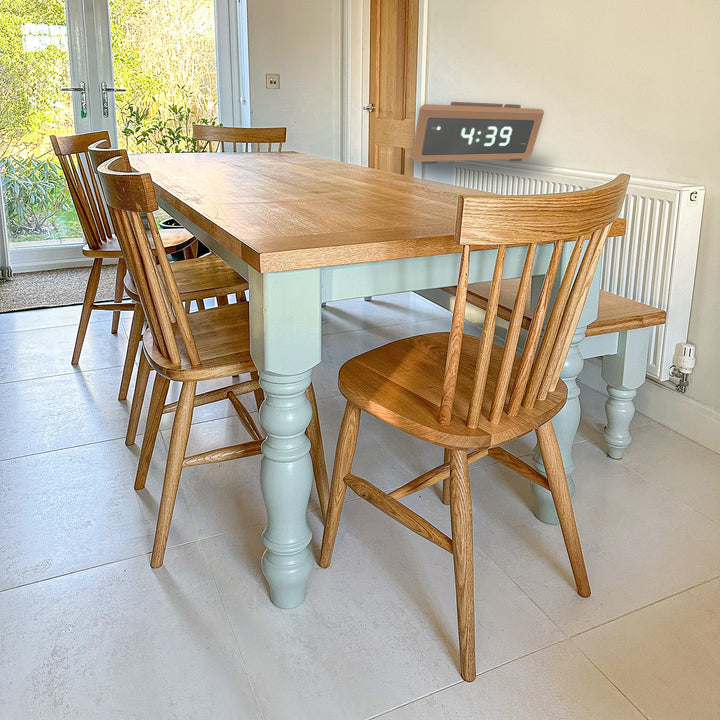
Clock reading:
4 h 39 min
